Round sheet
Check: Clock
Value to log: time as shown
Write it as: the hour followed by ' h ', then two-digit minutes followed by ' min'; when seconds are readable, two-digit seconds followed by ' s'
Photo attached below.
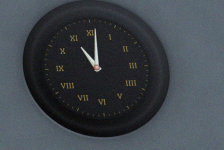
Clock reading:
11 h 01 min
